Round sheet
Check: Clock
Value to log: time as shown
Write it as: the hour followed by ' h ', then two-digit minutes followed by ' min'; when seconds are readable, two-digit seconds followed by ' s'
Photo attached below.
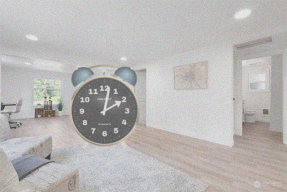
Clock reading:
2 h 02 min
